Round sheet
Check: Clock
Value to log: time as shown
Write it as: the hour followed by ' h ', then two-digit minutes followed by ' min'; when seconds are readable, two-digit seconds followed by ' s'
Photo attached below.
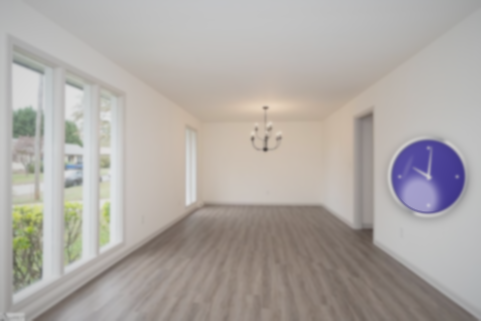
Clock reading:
10 h 01 min
